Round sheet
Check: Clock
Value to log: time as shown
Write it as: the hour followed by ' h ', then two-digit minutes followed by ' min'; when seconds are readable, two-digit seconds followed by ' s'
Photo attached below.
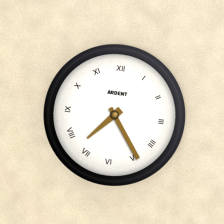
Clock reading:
7 h 24 min
